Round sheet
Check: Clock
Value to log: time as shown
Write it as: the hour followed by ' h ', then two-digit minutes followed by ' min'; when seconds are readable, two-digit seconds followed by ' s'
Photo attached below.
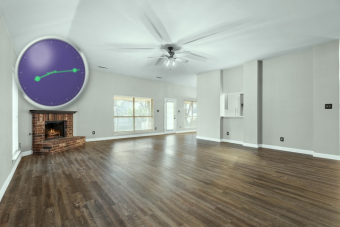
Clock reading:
8 h 14 min
